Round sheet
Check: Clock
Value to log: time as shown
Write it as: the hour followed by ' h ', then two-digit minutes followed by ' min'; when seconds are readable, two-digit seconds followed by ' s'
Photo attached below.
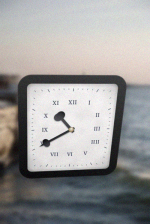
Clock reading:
10 h 40 min
